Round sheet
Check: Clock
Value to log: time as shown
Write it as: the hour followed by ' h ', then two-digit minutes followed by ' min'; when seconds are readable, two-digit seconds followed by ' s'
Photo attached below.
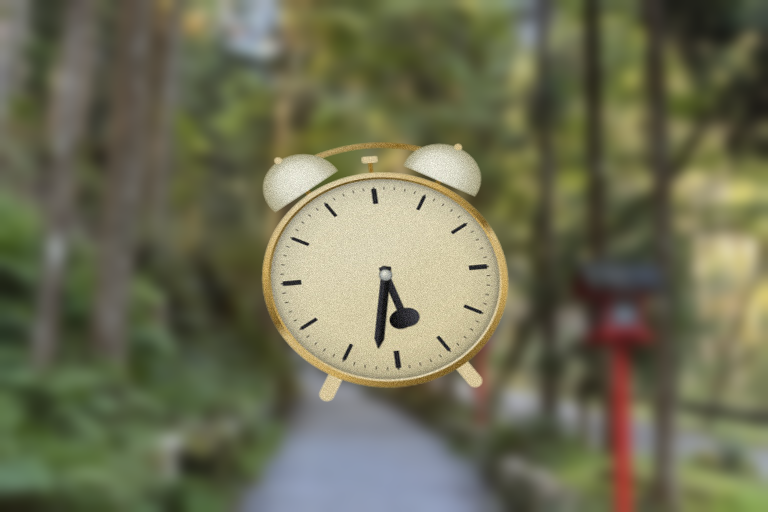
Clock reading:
5 h 32 min
